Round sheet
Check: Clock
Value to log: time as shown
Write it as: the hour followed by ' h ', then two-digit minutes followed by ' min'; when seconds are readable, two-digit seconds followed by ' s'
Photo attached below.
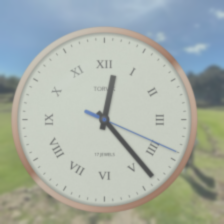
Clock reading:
12 h 23 min 19 s
